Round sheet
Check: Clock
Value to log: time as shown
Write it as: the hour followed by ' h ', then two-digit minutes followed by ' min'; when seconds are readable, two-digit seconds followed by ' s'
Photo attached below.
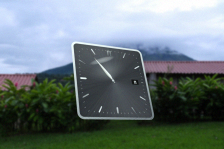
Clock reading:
10 h 54 min
